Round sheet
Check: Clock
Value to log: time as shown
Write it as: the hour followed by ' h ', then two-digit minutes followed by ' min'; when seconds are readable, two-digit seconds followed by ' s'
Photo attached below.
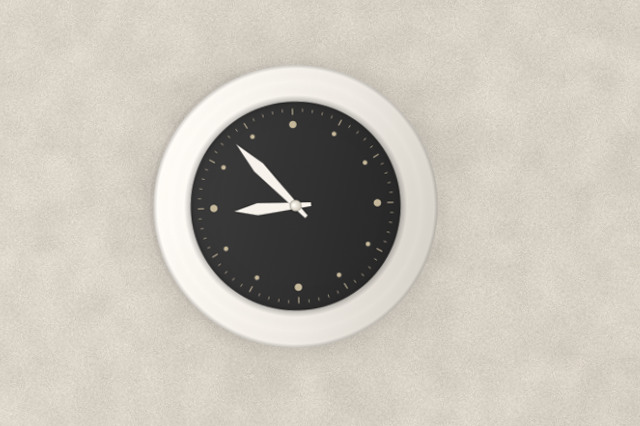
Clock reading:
8 h 53 min
